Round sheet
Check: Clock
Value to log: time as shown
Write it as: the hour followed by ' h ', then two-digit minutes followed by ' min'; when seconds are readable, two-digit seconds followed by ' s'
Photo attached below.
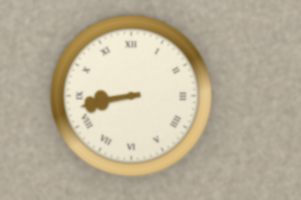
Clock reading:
8 h 43 min
